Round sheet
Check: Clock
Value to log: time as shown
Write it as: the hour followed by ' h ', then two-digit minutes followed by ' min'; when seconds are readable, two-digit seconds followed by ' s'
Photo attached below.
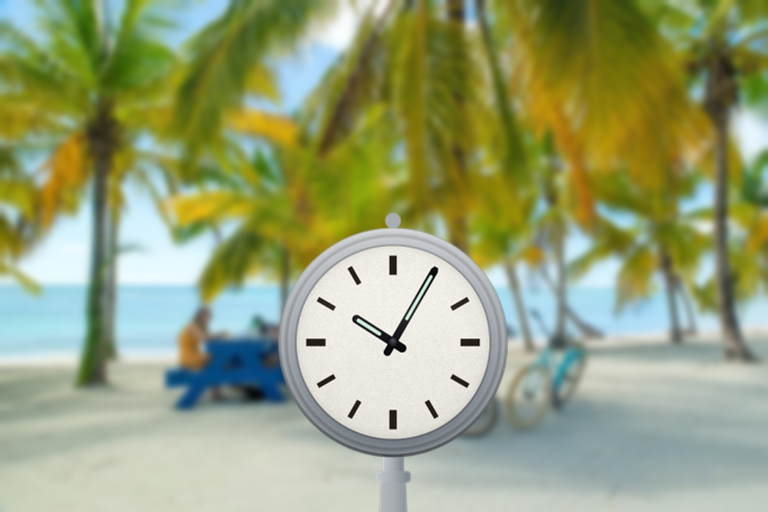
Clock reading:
10 h 05 min
